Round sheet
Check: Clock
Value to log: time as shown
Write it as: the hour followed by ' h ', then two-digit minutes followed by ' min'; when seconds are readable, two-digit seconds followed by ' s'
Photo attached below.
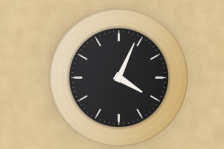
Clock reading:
4 h 04 min
